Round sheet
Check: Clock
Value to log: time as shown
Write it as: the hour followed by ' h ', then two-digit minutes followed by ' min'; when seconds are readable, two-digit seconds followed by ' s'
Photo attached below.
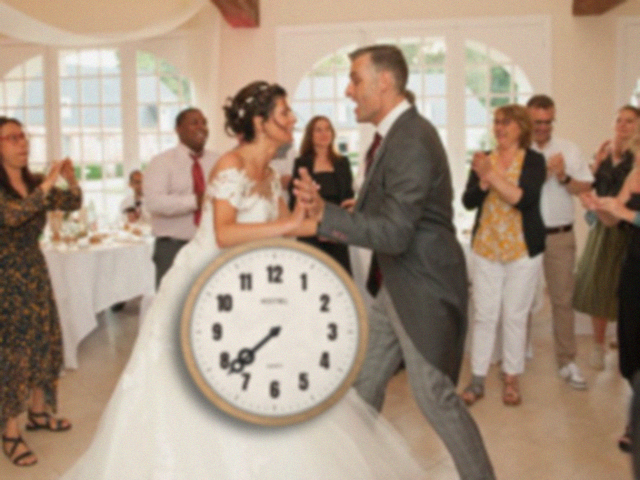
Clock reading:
7 h 38 min
